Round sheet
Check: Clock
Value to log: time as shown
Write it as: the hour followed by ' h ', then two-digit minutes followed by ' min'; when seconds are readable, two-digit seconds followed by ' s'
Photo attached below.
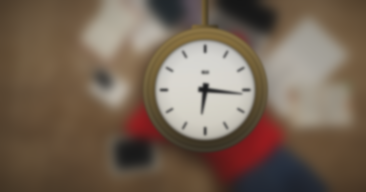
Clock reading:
6 h 16 min
